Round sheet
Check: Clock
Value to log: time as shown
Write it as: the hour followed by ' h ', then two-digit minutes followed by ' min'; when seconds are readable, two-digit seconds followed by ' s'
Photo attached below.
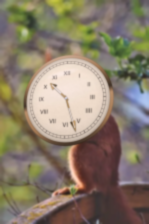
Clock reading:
10 h 27 min
